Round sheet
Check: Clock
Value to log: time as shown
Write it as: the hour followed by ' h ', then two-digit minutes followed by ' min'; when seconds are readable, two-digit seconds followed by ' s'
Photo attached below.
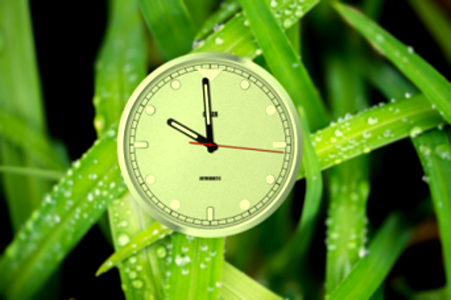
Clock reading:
9 h 59 min 16 s
